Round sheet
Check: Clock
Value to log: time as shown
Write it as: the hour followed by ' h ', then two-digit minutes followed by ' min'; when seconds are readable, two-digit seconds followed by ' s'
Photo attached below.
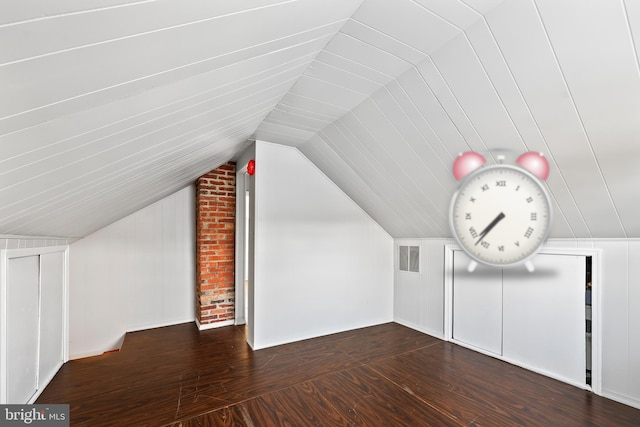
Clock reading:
7 h 37 min
